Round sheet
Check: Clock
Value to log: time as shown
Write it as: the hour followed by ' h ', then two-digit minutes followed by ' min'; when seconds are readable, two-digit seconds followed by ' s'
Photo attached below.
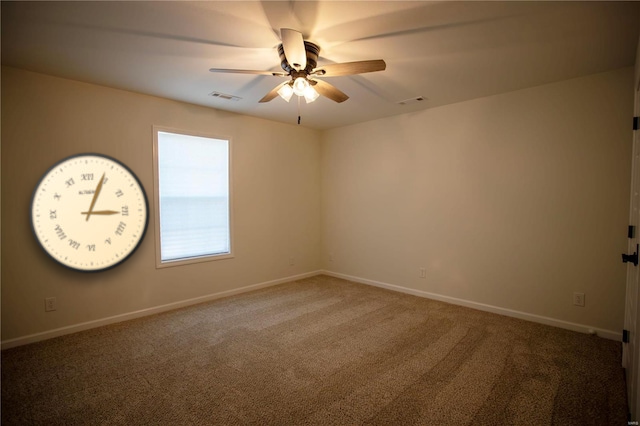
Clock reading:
3 h 04 min
